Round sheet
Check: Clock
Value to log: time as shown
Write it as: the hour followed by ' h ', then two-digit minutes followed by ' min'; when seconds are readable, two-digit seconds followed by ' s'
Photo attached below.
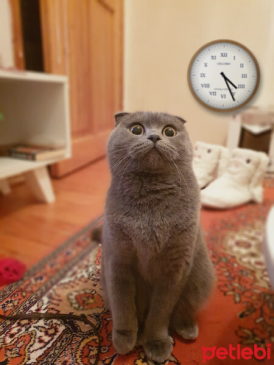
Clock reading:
4 h 26 min
